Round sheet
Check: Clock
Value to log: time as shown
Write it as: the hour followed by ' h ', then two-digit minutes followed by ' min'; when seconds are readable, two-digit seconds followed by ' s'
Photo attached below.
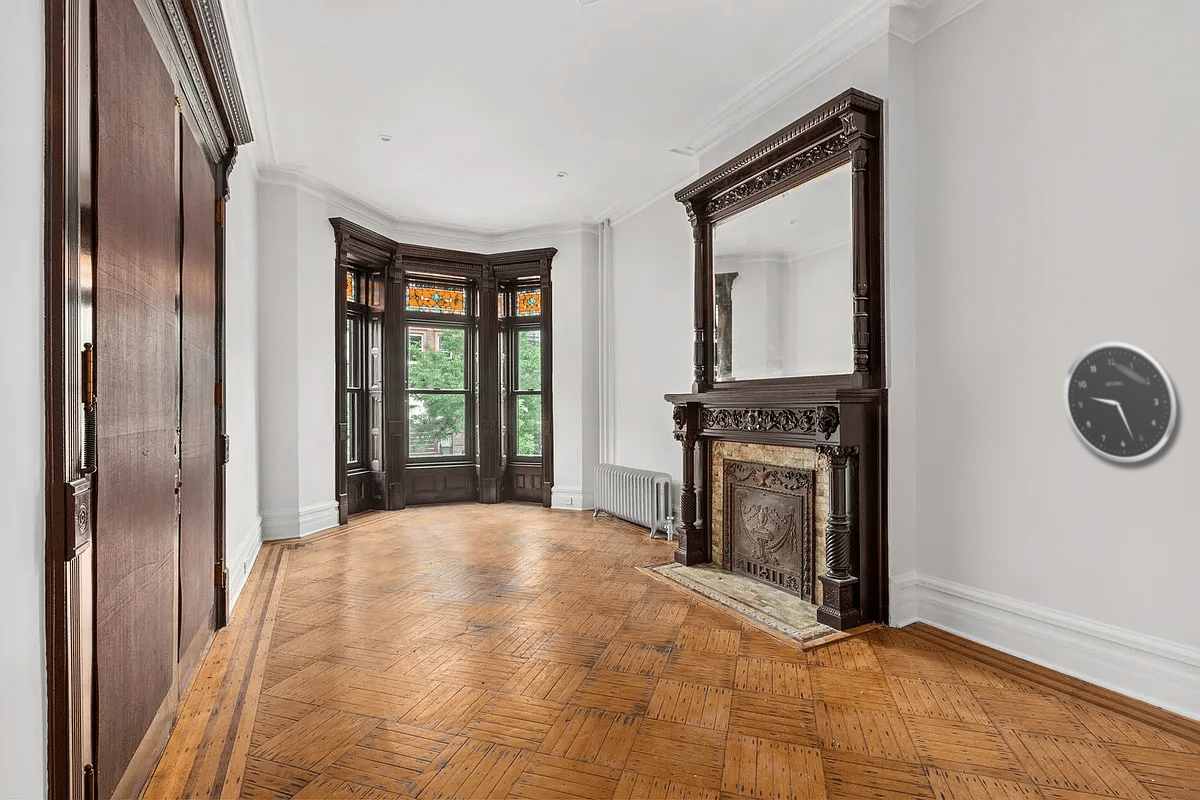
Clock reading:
9 h 27 min
